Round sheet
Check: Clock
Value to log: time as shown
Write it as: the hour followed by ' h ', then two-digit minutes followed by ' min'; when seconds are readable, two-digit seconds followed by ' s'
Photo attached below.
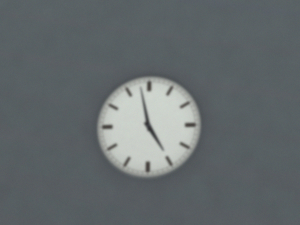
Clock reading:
4 h 58 min
